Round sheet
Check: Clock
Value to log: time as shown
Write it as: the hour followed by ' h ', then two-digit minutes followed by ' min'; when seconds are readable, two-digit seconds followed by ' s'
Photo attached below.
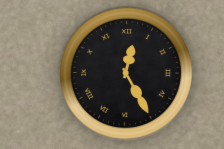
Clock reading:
12 h 25 min
